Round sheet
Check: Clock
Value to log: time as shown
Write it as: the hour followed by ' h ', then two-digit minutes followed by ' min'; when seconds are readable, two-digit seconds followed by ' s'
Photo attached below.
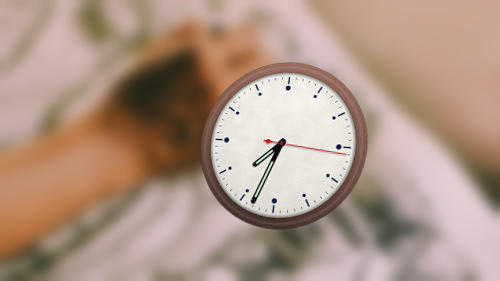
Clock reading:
7 h 33 min 16 s
